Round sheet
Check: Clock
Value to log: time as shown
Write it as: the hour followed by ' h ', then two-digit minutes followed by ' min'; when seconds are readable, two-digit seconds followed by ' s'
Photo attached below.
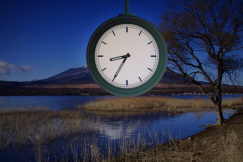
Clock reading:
8 h 35 min
